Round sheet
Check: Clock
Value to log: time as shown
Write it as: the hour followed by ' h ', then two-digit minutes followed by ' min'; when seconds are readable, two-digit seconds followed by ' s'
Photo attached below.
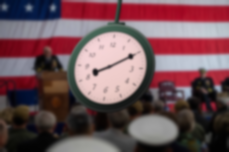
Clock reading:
8 h 10 min
